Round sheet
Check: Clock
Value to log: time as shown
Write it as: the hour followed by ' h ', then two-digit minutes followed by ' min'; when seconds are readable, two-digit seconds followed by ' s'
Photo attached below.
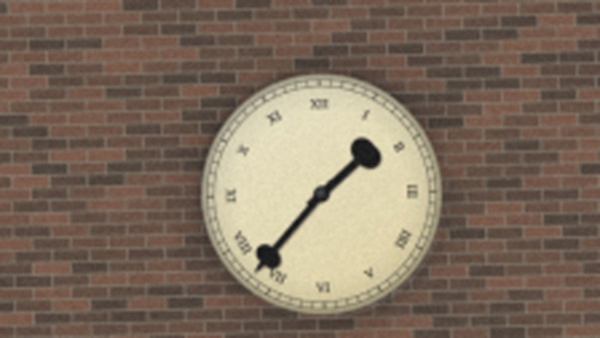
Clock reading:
1 h 37 min
